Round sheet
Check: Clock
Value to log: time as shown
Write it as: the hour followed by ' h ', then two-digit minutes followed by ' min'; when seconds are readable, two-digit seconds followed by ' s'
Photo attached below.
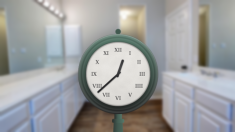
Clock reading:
12 h 38 min
